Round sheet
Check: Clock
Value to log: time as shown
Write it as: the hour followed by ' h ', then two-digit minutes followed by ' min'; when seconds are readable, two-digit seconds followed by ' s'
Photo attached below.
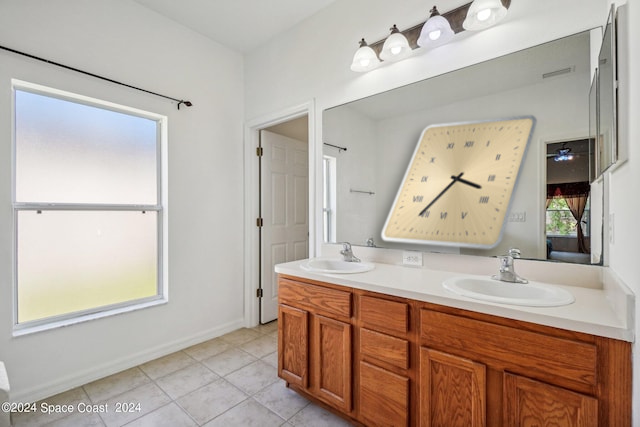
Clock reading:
3 h 36 min
